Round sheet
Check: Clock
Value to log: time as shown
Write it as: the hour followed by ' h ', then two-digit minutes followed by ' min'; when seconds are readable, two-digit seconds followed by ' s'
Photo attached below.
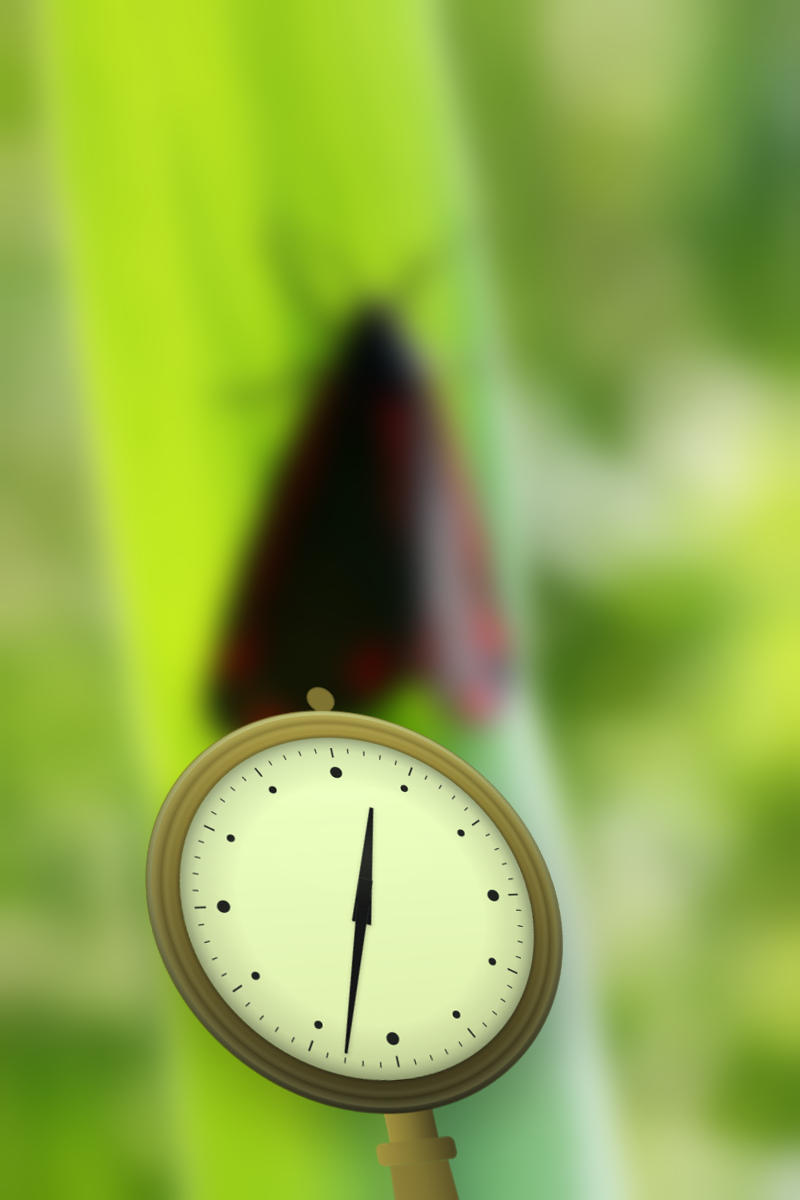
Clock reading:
12 h 33 min
